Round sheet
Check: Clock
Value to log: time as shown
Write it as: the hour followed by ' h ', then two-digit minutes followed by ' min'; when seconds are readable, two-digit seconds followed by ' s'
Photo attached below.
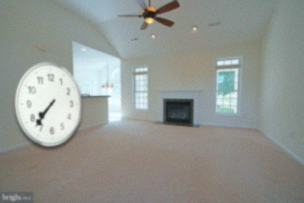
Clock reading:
7 h 37 min
